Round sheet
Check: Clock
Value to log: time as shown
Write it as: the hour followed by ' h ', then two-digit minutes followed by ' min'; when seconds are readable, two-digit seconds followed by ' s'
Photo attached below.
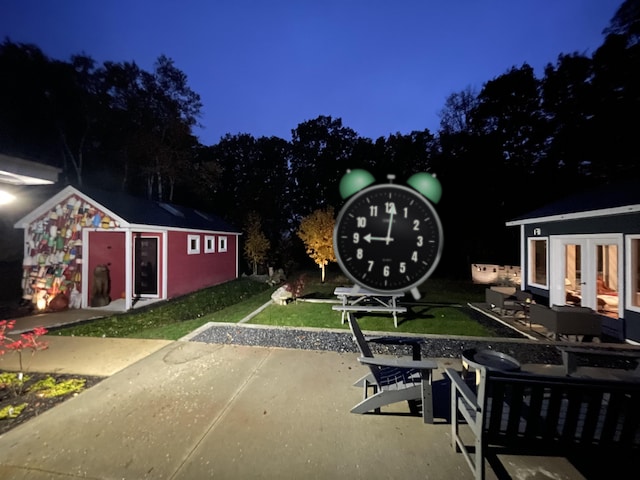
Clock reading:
9 h 01 min
